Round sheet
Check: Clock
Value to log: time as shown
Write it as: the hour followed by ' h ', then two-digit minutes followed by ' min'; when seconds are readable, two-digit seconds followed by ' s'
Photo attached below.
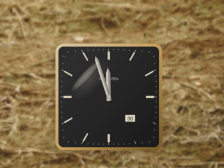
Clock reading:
11 h 57 min
